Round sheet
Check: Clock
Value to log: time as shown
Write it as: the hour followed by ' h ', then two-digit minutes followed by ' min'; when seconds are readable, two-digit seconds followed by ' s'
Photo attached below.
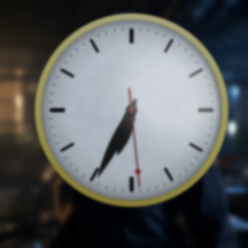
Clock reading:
6 h 34 min 29 s
